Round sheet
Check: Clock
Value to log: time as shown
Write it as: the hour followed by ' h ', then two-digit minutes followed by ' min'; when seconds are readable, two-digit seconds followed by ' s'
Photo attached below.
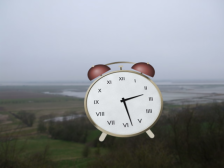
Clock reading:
2 h 28 min
